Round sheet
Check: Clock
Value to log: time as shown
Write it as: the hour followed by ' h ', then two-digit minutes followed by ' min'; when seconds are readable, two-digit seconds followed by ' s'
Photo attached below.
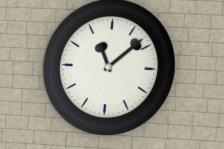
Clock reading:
11 h 08 min
